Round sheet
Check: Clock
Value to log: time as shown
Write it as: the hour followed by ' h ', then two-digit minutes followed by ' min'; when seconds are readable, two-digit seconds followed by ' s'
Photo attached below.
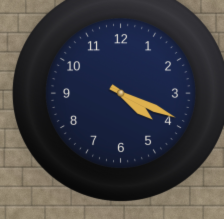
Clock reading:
4 h 19 min
